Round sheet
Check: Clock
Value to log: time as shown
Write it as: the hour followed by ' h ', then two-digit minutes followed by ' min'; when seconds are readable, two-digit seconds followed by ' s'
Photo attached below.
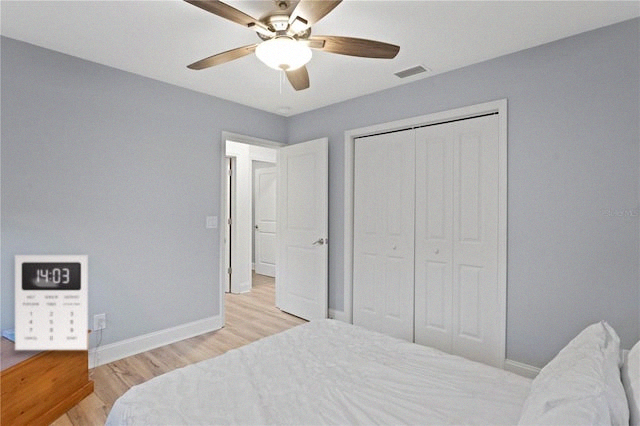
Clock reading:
14 h 03 min
